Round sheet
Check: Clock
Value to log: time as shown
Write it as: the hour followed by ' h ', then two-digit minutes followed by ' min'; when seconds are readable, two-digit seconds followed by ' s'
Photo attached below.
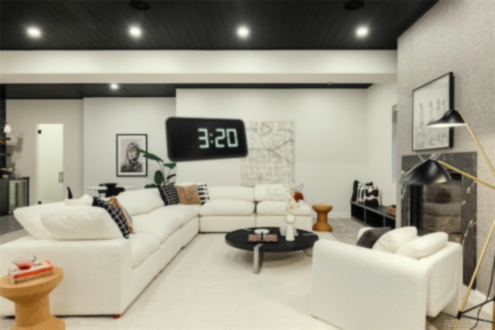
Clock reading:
3 h 20 min
